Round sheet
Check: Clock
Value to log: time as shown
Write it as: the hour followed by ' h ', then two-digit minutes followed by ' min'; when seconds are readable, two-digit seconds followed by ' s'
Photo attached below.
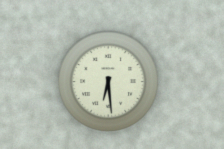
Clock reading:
6 h 29 min
